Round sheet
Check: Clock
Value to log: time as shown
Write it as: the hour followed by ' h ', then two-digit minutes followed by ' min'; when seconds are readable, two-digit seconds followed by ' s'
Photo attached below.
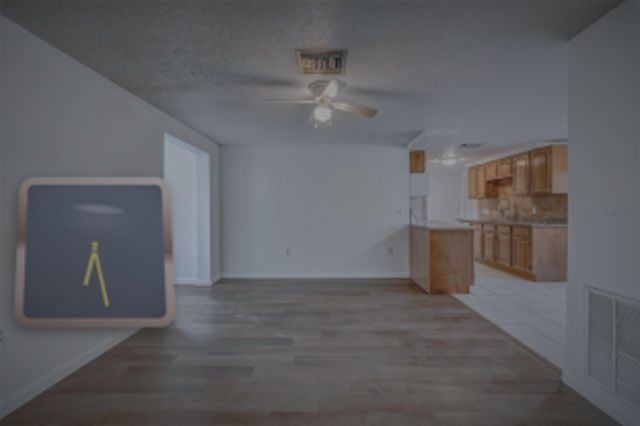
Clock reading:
6 h 28 min
